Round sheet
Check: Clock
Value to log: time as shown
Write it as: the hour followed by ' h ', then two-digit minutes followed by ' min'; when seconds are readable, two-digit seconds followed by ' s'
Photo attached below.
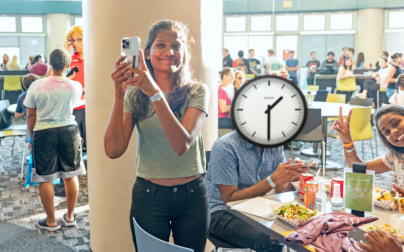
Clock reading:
1 h 30 min
